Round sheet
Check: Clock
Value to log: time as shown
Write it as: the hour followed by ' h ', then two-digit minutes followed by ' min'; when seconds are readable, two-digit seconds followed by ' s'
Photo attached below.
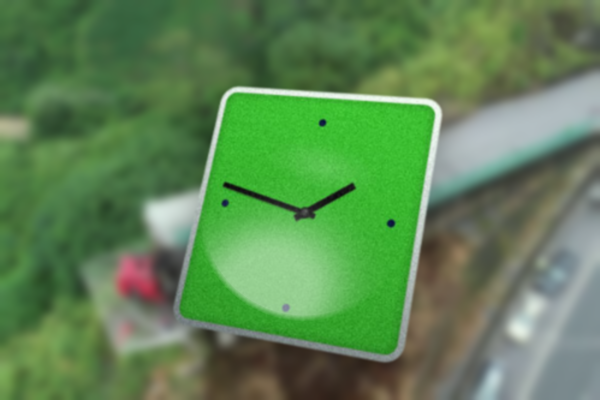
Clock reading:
1 h 47 min
